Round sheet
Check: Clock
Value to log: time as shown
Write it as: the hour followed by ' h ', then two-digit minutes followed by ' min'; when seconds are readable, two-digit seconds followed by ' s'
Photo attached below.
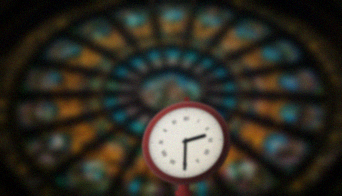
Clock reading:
2 h 30 min
